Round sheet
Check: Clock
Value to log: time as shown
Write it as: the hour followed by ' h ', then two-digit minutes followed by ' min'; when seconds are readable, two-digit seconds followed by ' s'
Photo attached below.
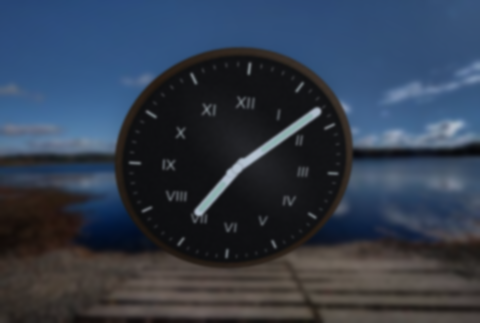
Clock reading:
7 h 08 min
